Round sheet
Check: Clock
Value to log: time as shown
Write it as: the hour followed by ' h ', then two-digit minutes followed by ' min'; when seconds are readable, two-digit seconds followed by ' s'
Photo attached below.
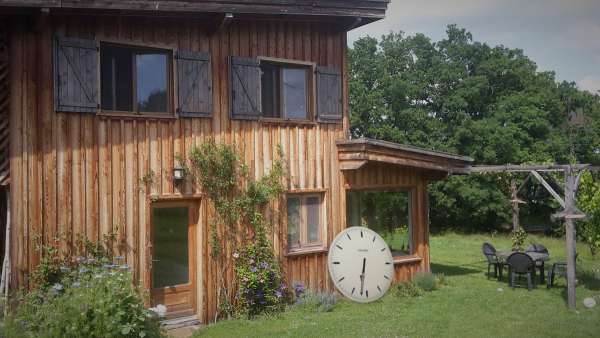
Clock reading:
6 h 32 min
